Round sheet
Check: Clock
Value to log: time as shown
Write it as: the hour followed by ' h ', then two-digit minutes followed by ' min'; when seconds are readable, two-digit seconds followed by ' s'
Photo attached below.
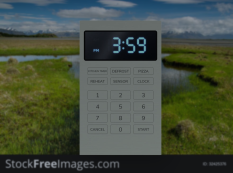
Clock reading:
3 h 59 min
